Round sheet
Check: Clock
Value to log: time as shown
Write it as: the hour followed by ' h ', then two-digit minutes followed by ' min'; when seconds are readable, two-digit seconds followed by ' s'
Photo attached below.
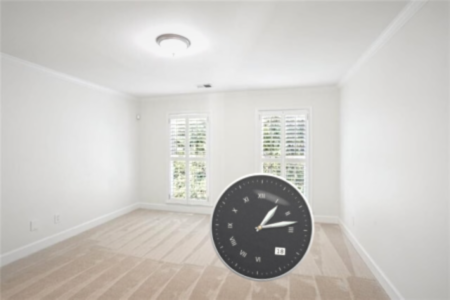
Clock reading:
1 h 13 min
